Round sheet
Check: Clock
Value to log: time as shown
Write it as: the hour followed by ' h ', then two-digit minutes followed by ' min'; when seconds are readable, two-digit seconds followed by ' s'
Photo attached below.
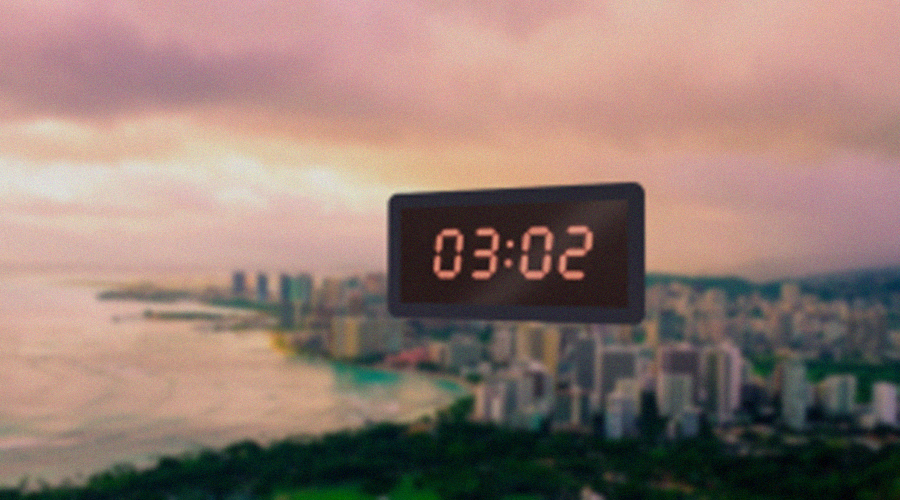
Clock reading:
3 h 02 min
